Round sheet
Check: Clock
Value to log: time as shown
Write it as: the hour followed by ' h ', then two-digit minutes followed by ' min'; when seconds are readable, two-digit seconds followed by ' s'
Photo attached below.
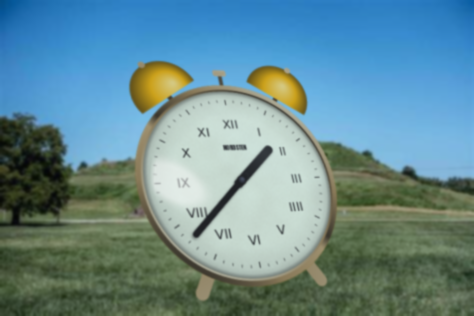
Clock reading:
1 h 38 min
